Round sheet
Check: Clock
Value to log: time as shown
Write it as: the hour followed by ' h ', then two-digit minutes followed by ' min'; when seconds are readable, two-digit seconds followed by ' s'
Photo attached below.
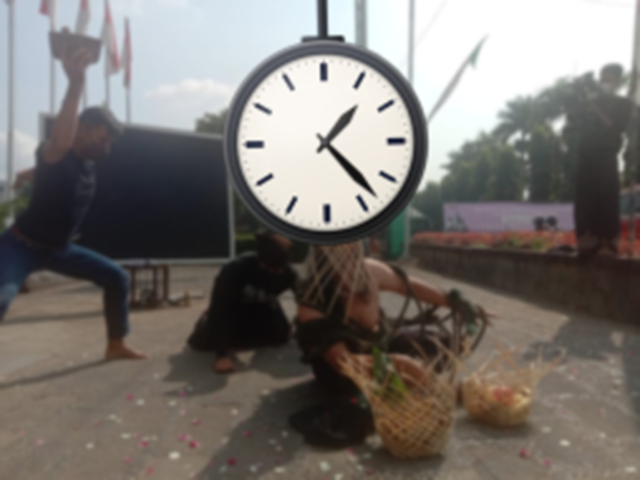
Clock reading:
1 h 23 min
